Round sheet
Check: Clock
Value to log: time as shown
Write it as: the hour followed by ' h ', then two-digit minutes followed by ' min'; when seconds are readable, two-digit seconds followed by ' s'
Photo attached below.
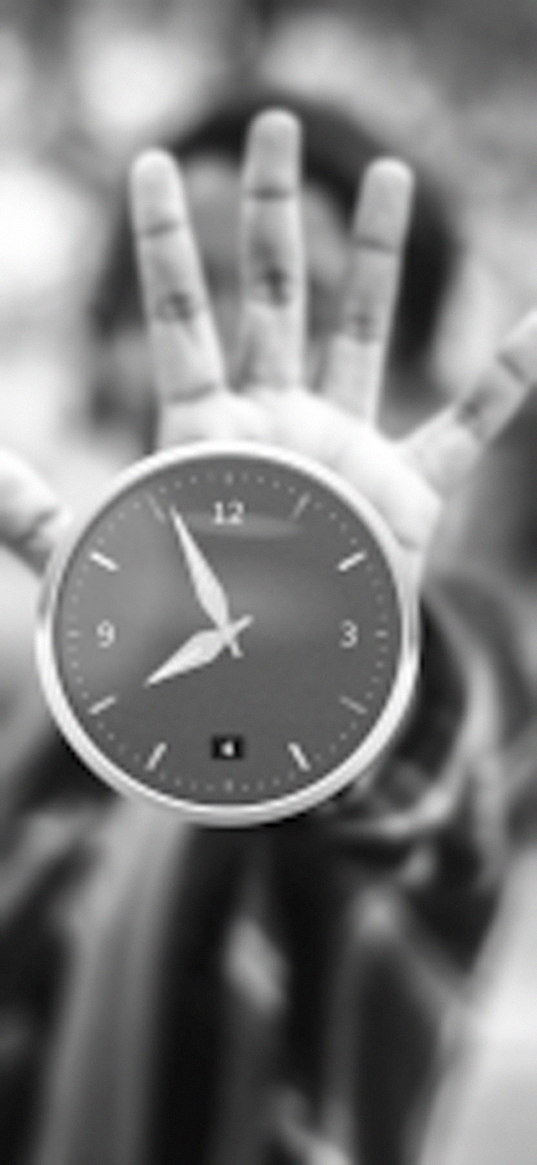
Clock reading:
7 h 56 min
